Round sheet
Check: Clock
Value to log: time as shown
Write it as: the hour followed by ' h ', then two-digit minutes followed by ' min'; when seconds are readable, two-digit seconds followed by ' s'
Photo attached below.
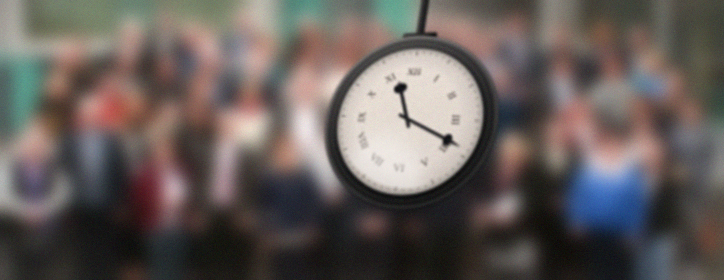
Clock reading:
11 h 19 min
